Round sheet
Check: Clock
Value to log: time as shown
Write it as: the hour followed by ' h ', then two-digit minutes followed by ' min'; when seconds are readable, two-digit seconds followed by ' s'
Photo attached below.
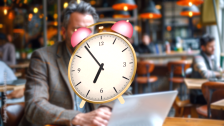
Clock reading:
6 h 54 min
